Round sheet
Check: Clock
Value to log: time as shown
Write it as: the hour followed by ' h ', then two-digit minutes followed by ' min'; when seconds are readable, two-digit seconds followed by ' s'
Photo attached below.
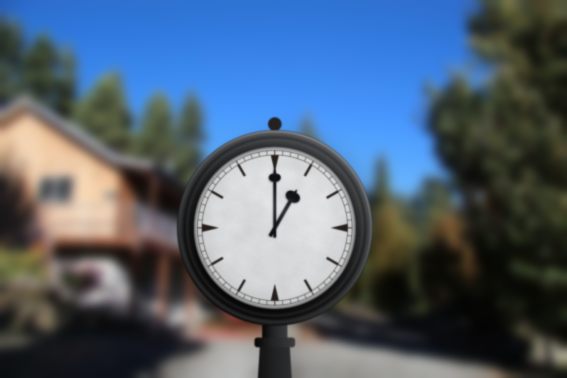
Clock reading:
1 h 00 min
